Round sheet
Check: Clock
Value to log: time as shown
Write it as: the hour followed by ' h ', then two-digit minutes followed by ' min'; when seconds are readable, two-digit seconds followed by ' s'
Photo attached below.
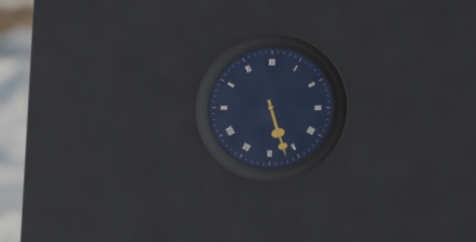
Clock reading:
5 h 27 min
